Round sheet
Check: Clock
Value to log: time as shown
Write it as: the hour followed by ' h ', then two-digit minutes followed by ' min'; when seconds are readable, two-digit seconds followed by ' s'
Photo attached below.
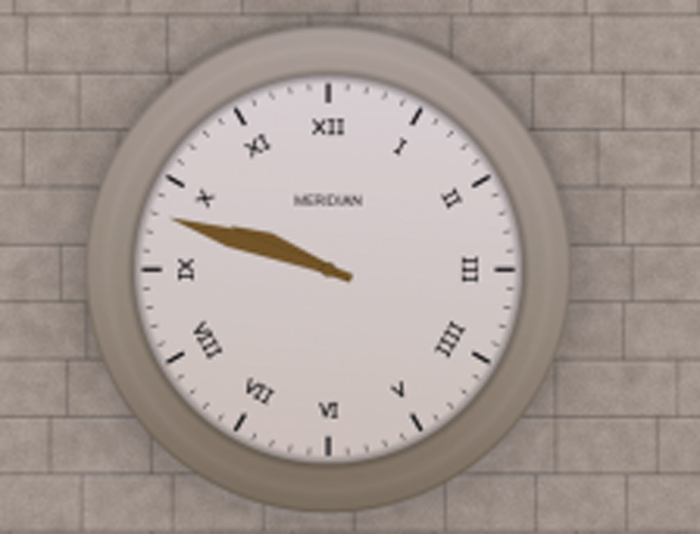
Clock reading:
9 h 48 min
